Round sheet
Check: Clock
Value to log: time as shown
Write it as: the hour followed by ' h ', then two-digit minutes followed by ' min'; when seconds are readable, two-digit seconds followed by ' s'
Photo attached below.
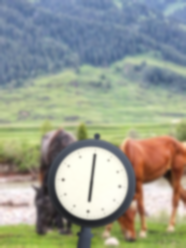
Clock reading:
6 h 00 min
